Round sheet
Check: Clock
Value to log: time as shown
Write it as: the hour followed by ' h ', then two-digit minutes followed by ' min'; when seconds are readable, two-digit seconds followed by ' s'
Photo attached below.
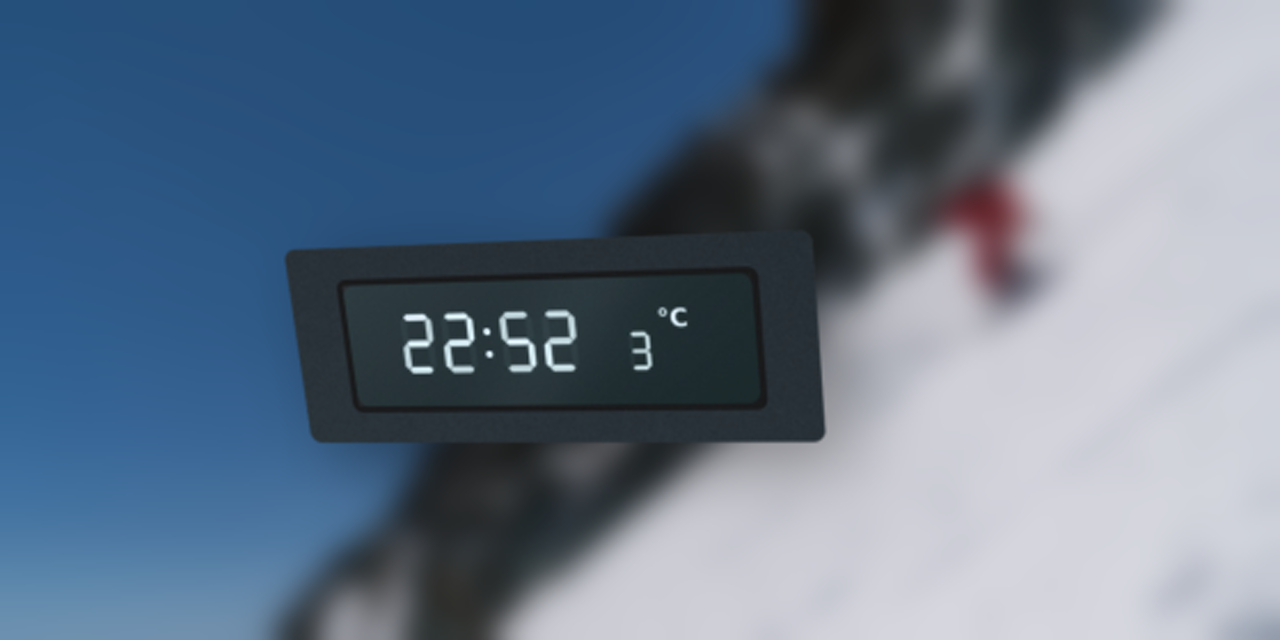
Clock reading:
22 h 52 min
